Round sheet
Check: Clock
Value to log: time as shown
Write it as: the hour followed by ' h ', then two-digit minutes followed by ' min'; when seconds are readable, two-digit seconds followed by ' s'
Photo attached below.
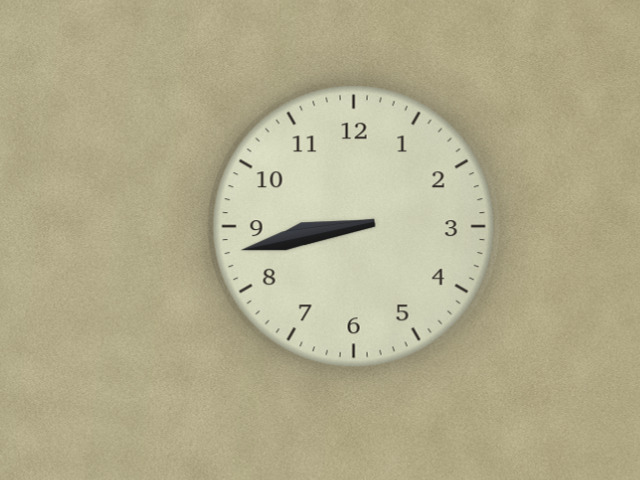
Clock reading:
8 h 43 min
